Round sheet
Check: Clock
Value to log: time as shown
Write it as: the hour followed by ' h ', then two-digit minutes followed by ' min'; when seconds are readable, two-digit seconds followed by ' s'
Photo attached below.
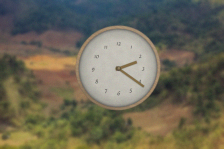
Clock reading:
2 h 21 min
